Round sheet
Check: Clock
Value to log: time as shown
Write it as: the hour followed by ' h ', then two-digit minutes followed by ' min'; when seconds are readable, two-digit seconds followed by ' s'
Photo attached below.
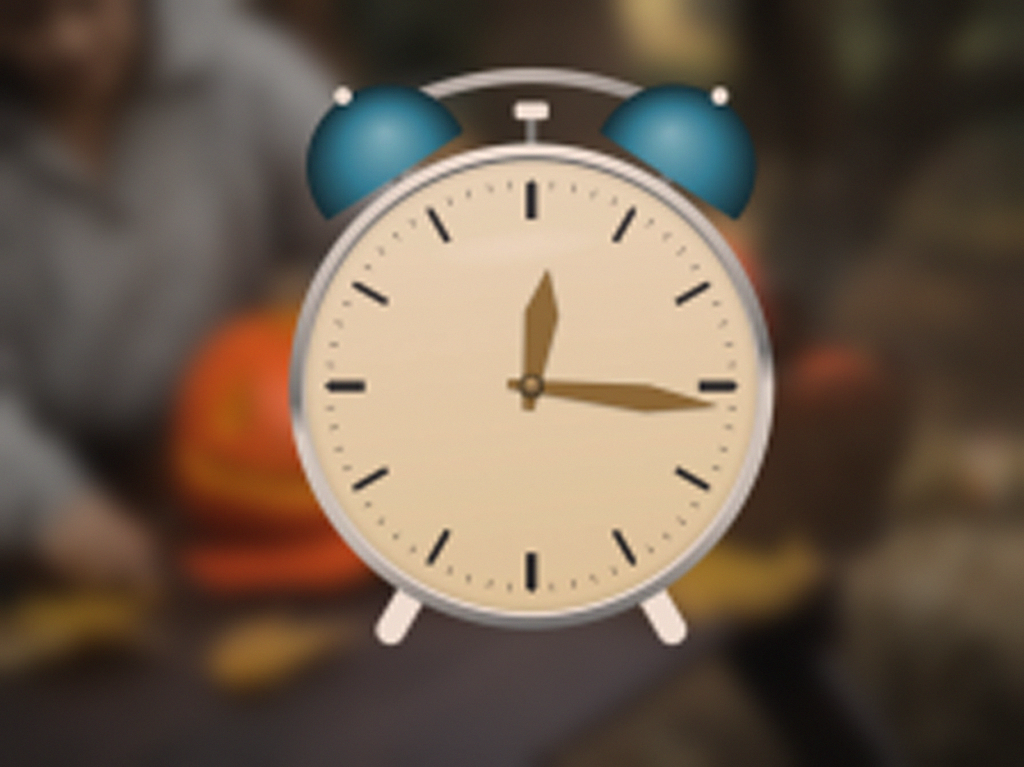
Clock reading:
12 h 16 min
